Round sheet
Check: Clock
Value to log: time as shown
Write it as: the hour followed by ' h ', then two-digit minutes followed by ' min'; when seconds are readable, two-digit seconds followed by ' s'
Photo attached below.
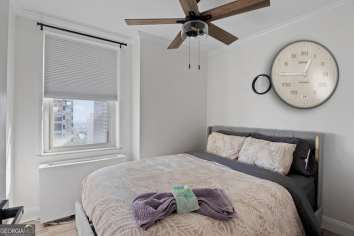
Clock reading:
12 h 45 min
